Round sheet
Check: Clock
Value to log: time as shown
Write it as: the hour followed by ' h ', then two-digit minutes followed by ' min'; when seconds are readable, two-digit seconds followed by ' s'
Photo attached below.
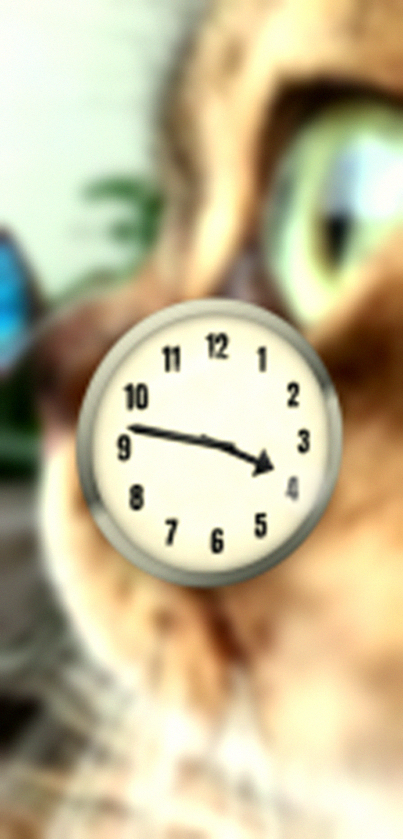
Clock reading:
3 h 47 min
